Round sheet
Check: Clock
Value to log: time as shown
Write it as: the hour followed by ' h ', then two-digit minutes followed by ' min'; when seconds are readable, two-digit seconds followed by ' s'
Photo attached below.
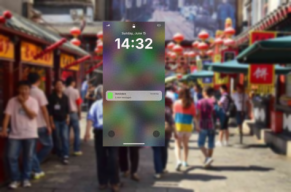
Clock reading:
14 h 32 min
